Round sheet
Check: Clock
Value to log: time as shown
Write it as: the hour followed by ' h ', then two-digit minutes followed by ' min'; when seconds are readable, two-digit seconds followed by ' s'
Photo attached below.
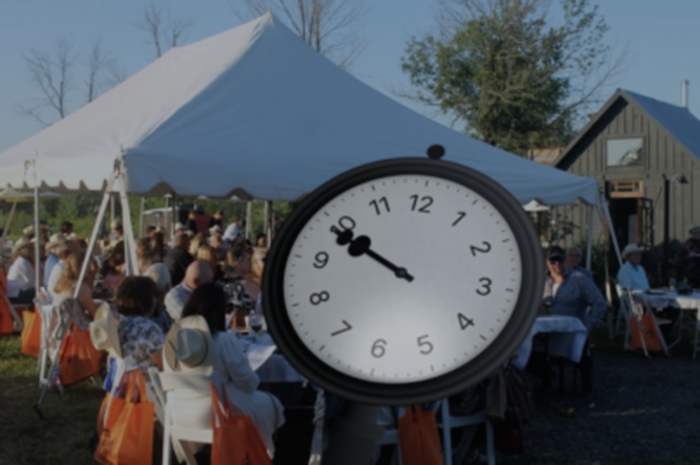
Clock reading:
9 h 49 min
